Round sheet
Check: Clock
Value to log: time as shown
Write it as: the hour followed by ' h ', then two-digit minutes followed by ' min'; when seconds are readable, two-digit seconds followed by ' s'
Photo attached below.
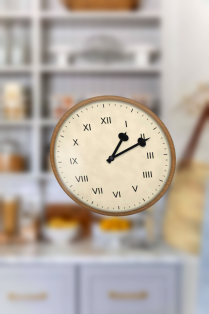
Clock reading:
1 h 11 min
